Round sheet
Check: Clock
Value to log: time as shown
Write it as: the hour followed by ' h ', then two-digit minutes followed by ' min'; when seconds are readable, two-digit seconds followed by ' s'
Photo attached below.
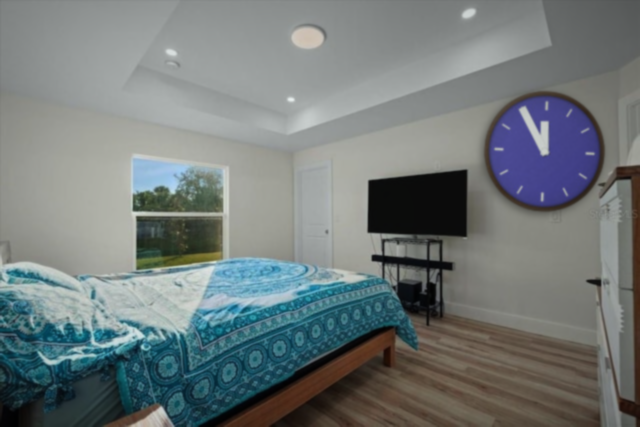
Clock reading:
11 h 55 min
